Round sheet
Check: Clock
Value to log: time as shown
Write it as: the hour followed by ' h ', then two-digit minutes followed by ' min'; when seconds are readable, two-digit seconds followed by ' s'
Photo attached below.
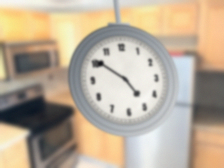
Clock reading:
4 h 51 min
